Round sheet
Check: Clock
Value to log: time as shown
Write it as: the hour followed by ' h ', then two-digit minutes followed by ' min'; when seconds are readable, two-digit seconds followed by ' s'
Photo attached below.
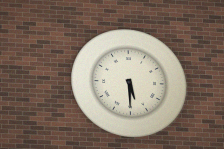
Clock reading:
5 h 30 min
